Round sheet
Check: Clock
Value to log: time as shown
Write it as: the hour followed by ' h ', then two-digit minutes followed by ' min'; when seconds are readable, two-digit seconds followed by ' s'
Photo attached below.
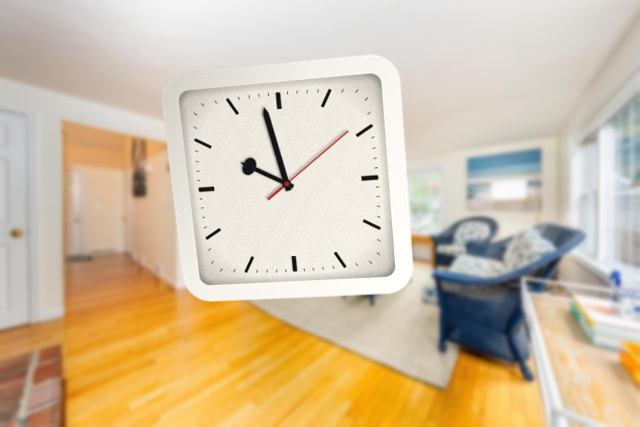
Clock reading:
9 h 58 min 09 s
